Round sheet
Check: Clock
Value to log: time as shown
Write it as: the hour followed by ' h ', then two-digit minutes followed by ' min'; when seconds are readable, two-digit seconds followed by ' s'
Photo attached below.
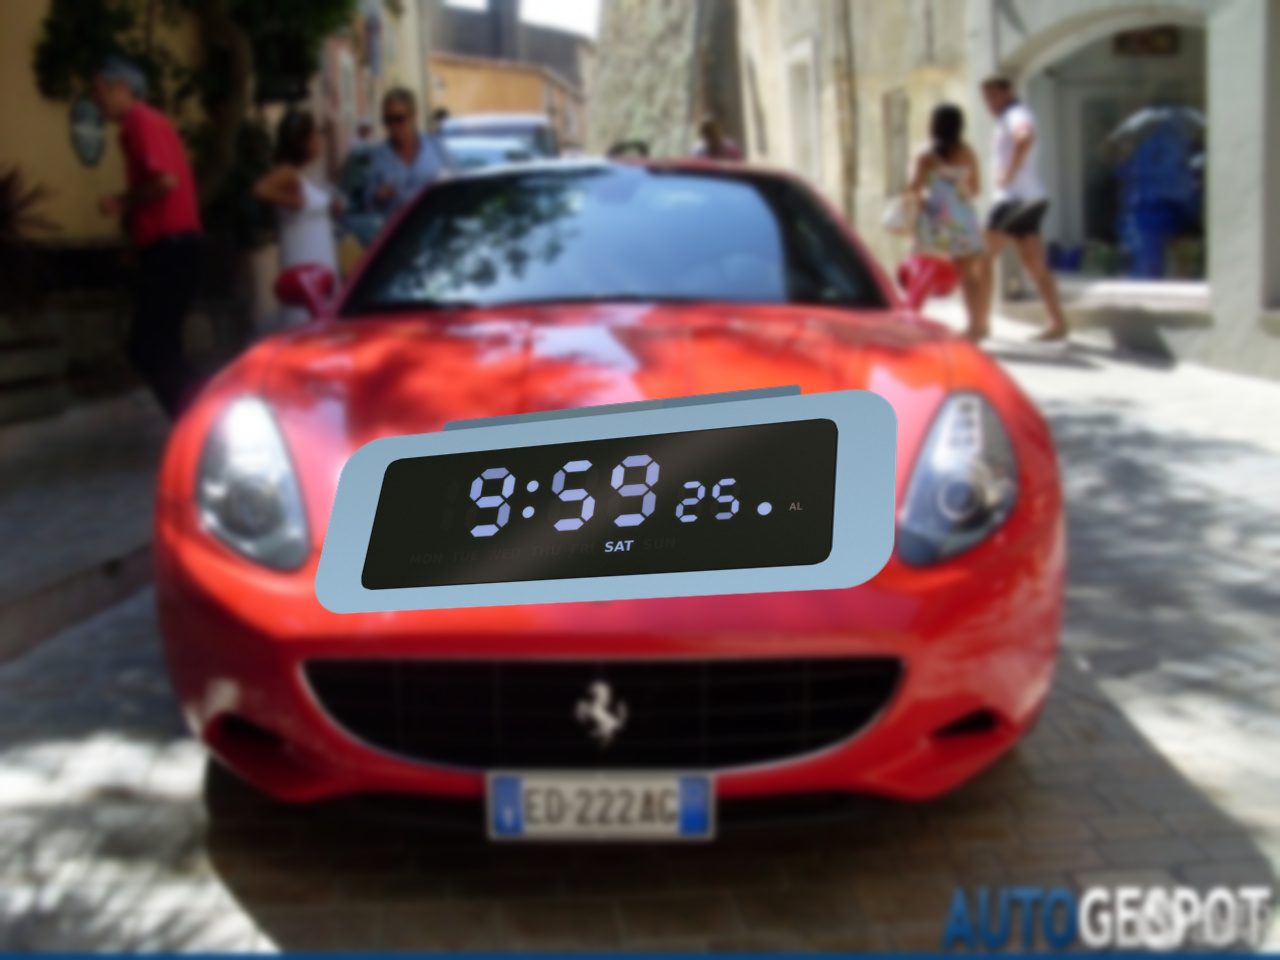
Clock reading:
9 h 59 min 25 s
